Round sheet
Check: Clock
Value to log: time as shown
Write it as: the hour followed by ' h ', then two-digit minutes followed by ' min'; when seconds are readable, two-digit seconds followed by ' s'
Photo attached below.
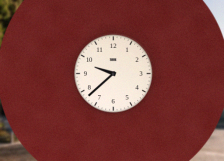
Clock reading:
9 h 38 min
